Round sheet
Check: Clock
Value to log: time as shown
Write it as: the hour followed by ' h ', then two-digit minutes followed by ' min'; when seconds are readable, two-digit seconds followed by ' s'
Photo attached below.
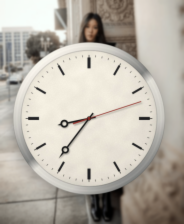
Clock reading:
8 h 36 min 12 s
